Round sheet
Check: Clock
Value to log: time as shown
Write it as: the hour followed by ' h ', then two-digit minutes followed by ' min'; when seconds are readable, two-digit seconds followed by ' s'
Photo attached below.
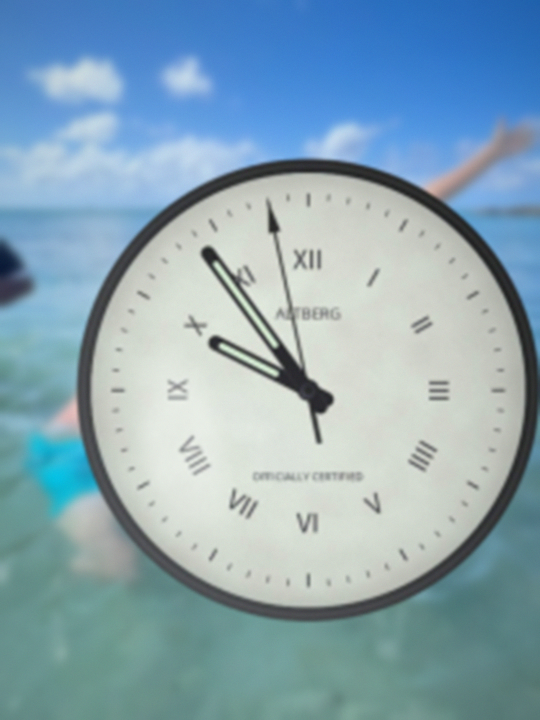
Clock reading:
9 h 53 min 58 s
